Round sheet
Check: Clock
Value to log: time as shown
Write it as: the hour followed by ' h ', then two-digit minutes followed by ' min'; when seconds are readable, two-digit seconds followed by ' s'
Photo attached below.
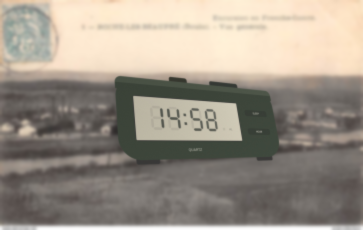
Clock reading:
14 h 58 min
